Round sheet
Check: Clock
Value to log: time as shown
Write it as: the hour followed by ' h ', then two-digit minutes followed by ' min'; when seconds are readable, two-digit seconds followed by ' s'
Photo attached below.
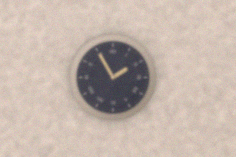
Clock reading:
1 h 55 min
